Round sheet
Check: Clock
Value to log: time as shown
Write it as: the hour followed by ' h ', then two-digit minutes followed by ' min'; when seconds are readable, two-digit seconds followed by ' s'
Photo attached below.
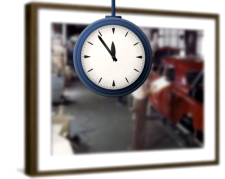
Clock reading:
11 h 54 min
